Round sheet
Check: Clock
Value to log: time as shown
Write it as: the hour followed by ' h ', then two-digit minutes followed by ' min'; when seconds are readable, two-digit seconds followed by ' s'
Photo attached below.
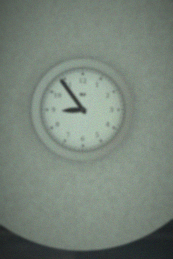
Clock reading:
8 h 54 min
